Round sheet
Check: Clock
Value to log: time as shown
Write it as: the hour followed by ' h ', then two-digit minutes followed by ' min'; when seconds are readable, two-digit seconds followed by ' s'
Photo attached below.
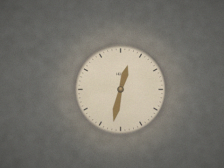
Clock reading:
12 h 32 min
